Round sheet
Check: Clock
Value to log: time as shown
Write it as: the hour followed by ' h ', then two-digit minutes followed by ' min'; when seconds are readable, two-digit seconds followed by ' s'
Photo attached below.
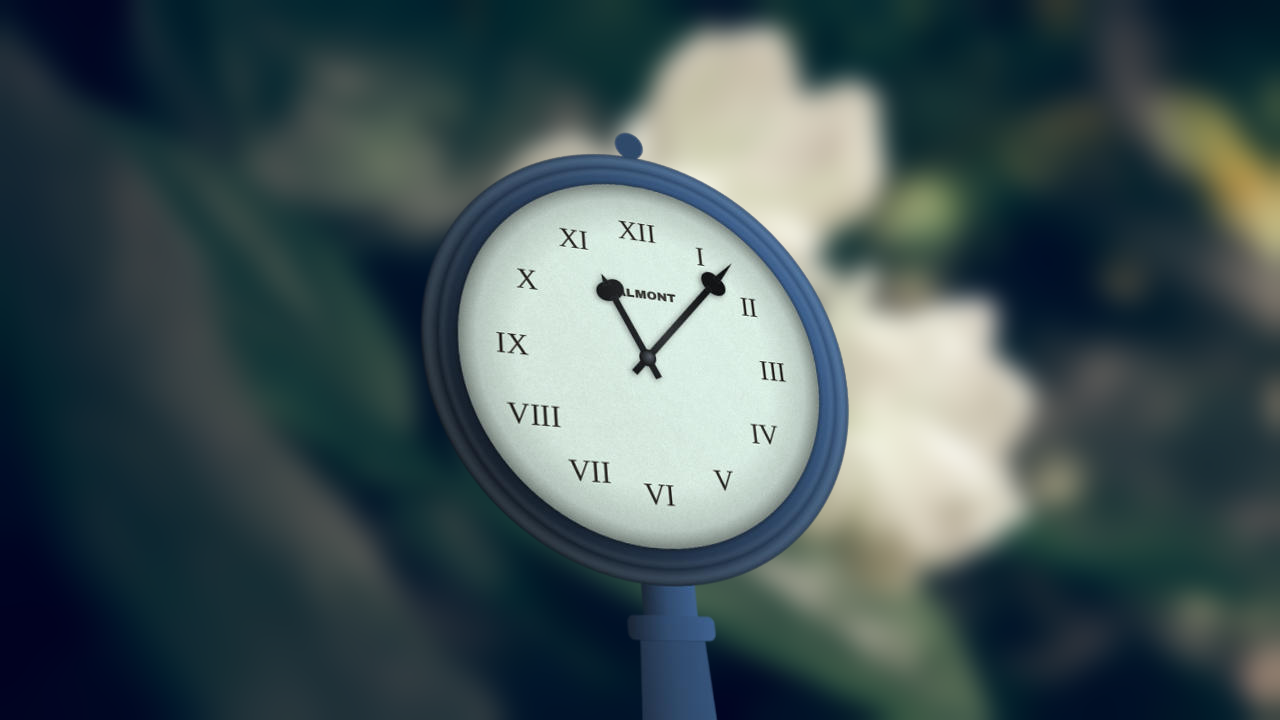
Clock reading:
11 h 07 min
